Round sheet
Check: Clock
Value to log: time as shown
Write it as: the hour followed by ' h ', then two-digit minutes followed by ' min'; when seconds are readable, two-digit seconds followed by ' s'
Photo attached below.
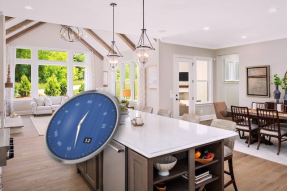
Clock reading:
12 h 28 min
